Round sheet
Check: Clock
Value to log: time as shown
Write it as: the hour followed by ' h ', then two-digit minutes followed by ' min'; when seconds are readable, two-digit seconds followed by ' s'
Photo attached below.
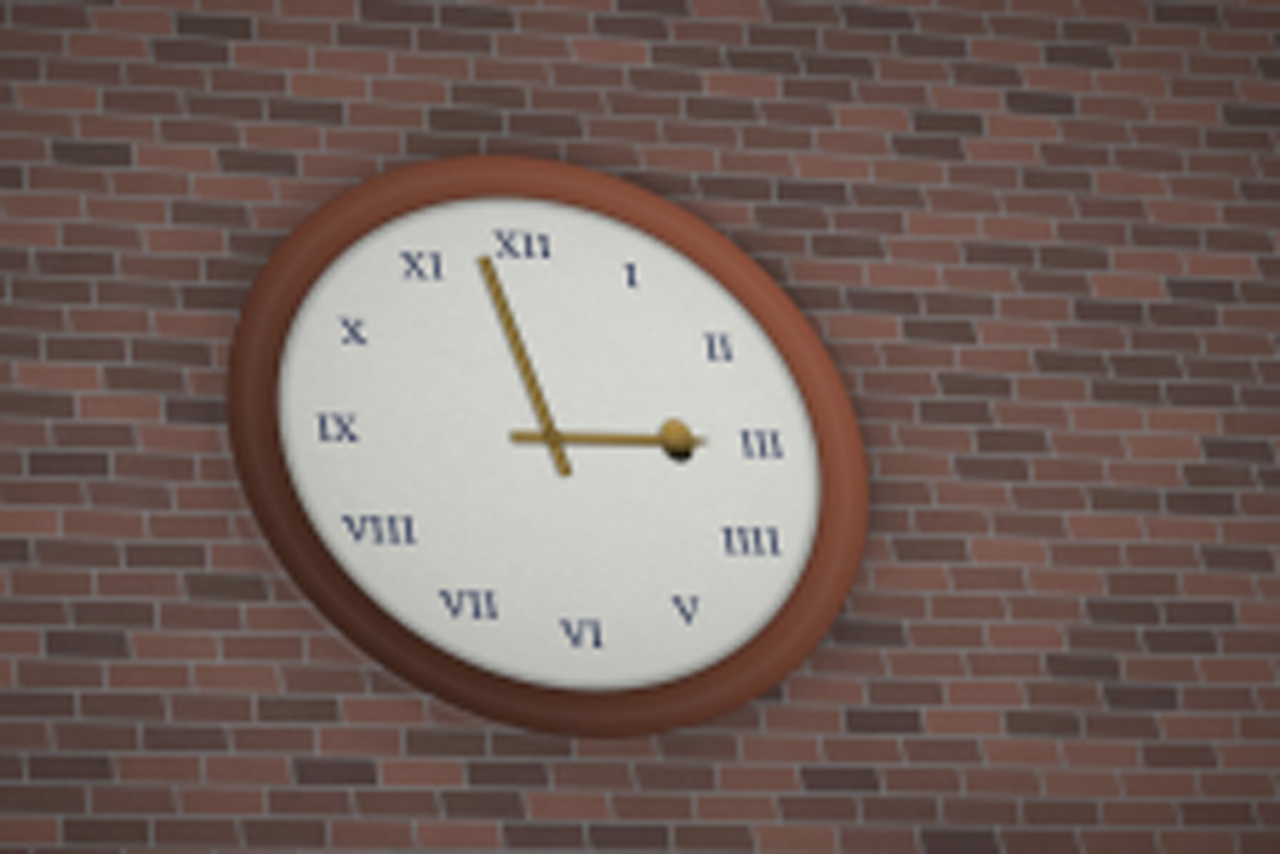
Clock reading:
2 h 58 min
